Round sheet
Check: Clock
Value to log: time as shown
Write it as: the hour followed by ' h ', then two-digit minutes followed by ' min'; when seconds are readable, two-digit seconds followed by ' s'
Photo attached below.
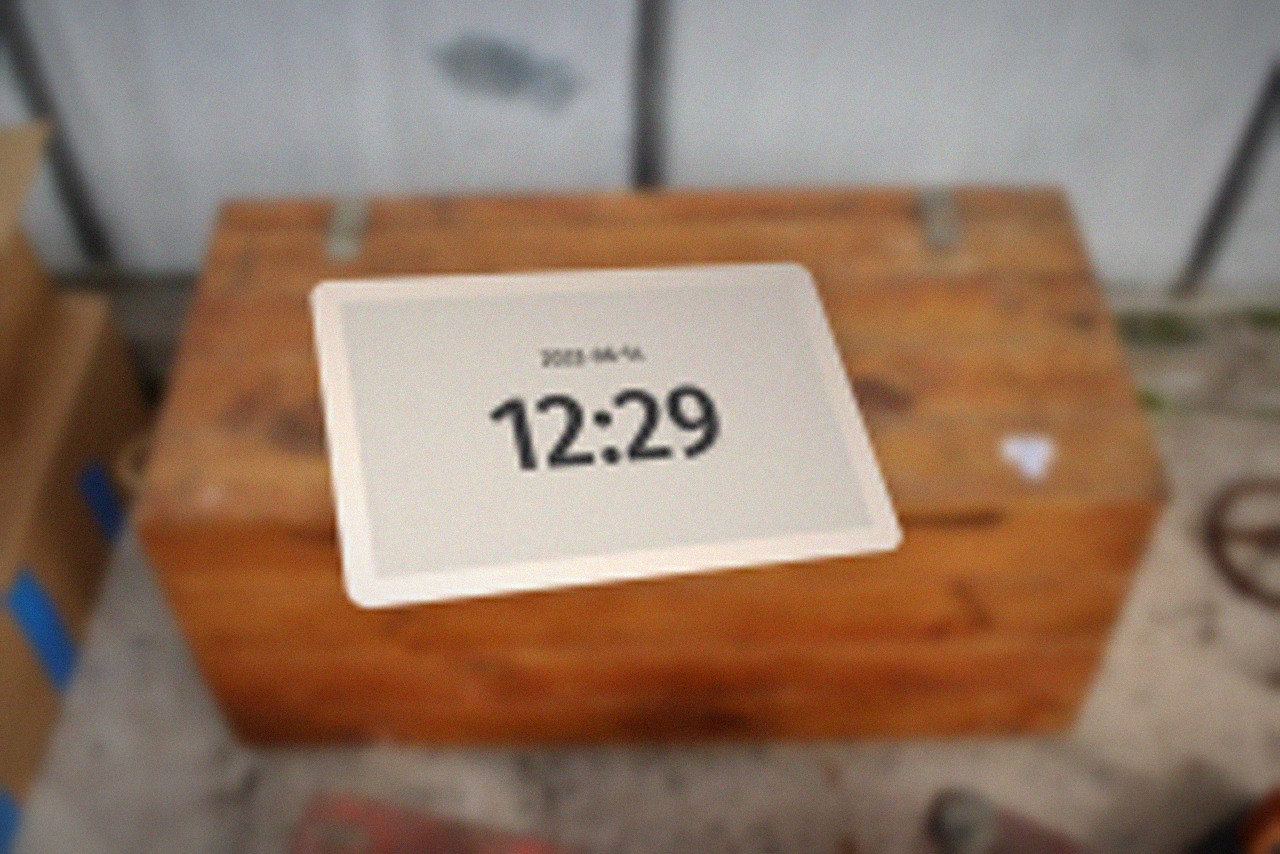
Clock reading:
12 h 29 min
